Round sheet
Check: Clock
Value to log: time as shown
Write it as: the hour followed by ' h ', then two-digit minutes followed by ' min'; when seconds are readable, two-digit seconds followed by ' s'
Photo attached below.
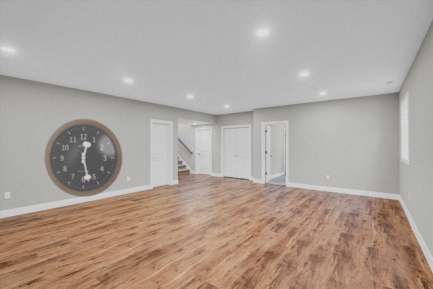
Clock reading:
12 h 28 min
